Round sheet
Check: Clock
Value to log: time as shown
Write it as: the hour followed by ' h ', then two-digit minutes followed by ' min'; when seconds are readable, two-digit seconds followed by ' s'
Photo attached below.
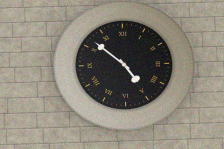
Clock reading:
4 h 52 min
